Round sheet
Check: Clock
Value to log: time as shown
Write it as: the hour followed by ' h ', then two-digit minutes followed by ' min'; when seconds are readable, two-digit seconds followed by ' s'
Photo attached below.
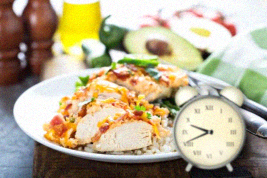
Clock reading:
9 h 41 min
